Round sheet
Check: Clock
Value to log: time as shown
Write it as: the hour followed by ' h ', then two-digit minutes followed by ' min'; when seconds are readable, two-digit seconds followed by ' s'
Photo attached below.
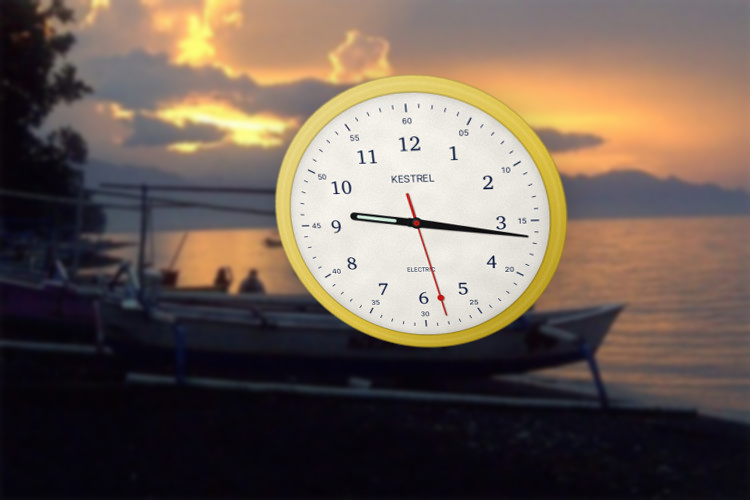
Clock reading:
9 h 16 min 28 s
